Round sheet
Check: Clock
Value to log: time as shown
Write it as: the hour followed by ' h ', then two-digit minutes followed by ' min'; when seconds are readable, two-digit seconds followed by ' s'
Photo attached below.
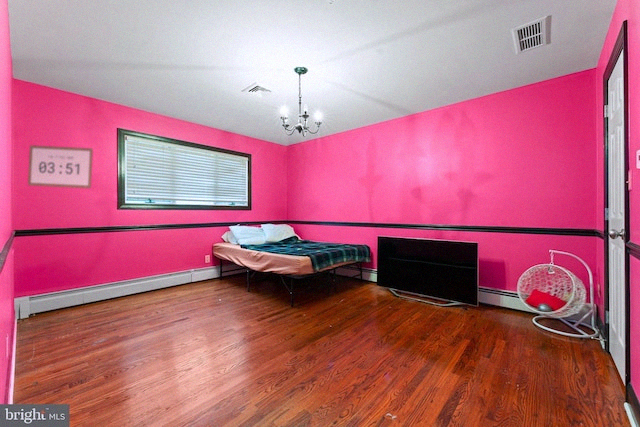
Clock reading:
3 h 51 min
